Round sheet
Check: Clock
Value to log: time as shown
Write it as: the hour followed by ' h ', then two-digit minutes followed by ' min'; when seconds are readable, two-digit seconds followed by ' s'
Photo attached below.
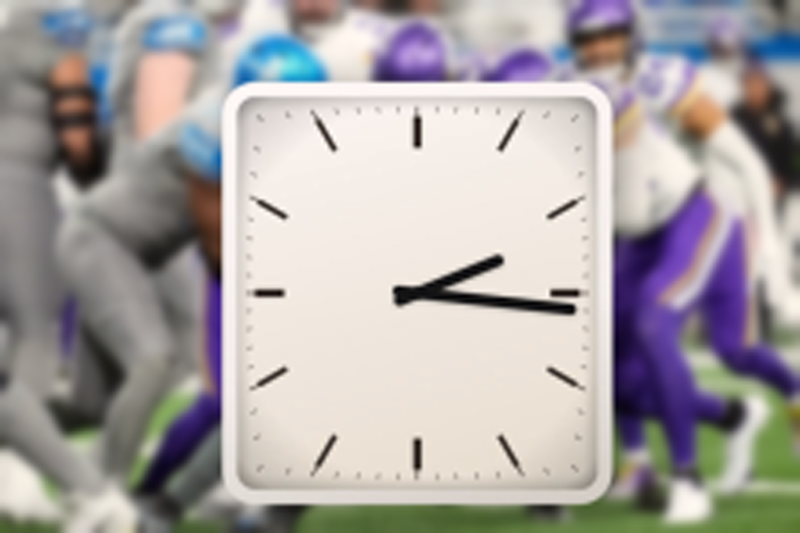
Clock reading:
2 h 16 min
